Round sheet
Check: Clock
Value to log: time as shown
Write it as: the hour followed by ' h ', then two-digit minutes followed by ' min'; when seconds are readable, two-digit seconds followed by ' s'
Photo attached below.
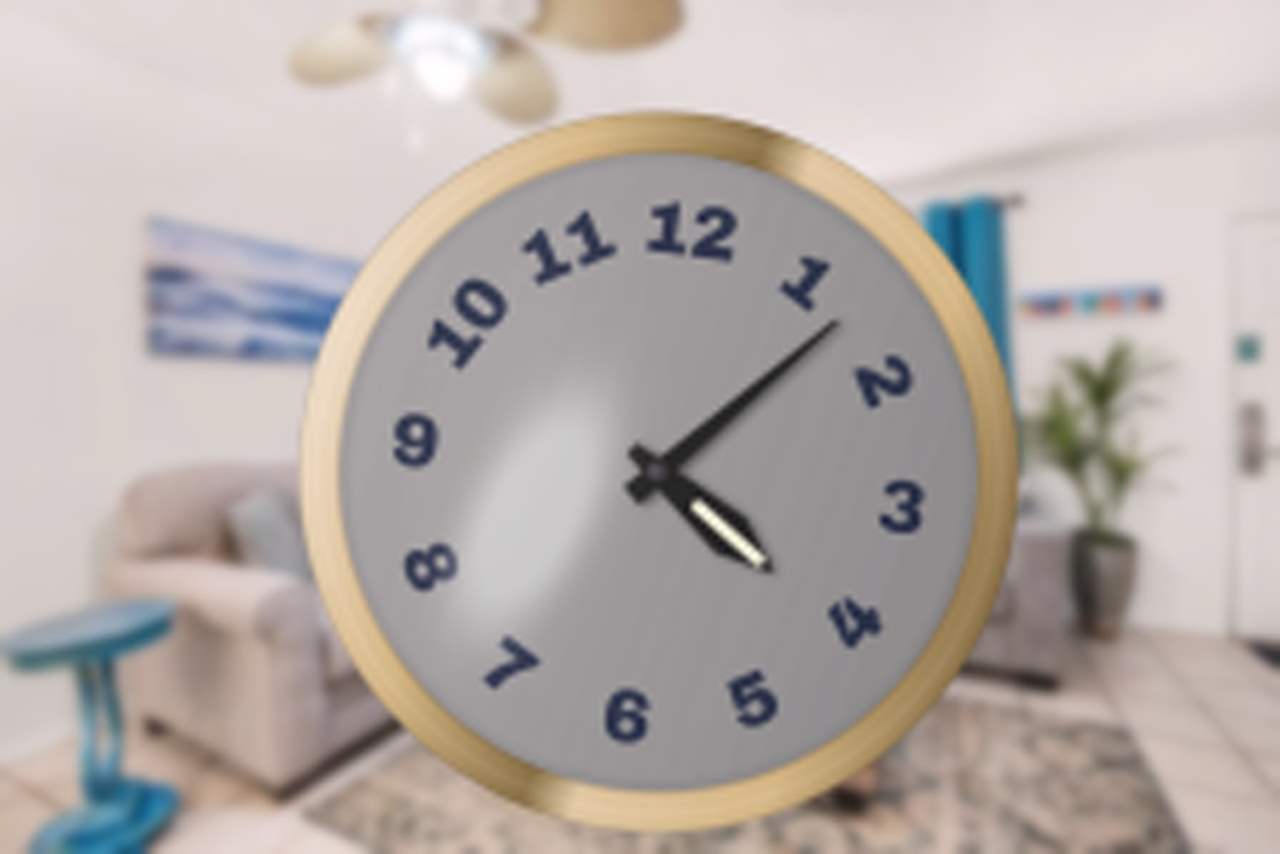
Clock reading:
4 h 07 min
